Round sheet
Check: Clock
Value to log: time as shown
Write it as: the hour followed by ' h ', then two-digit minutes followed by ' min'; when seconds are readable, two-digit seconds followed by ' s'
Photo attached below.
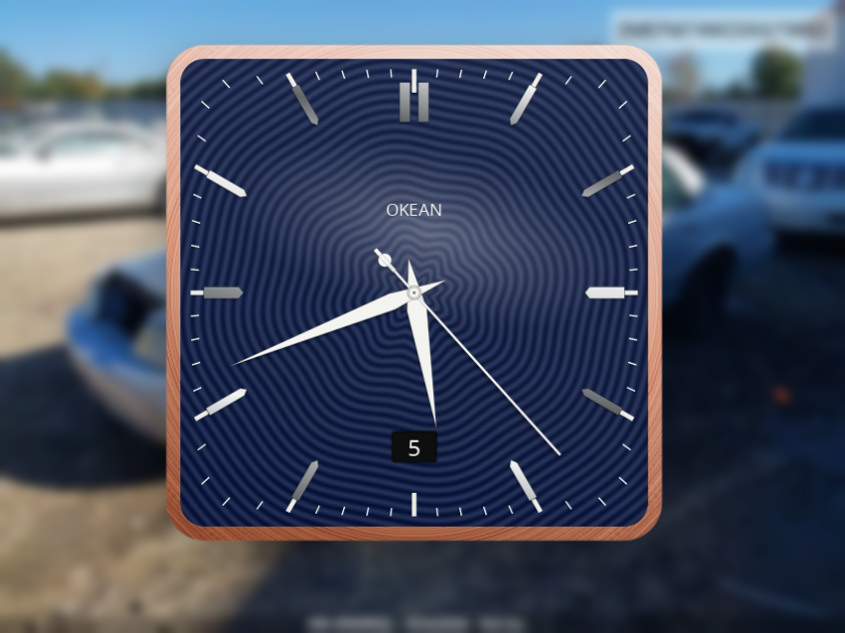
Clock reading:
5 h 41 min 23 s
